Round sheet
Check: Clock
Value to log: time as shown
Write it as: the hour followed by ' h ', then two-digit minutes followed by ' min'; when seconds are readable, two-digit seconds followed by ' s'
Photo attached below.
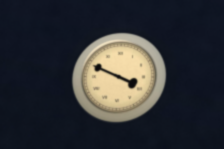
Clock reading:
3 h 49 min
